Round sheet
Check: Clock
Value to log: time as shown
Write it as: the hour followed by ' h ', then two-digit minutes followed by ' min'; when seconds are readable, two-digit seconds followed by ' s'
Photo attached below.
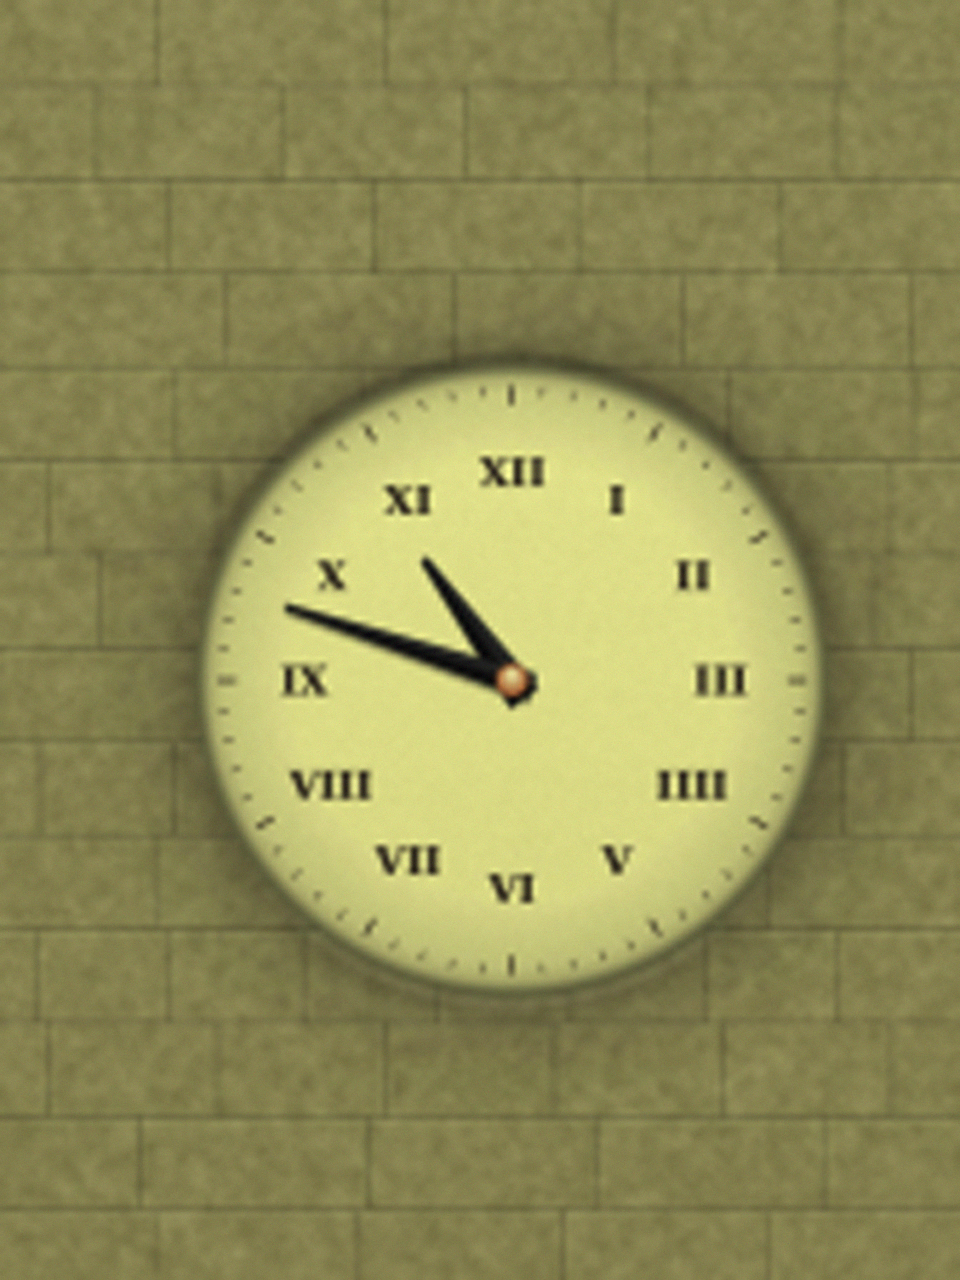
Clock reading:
10 h 48 min
